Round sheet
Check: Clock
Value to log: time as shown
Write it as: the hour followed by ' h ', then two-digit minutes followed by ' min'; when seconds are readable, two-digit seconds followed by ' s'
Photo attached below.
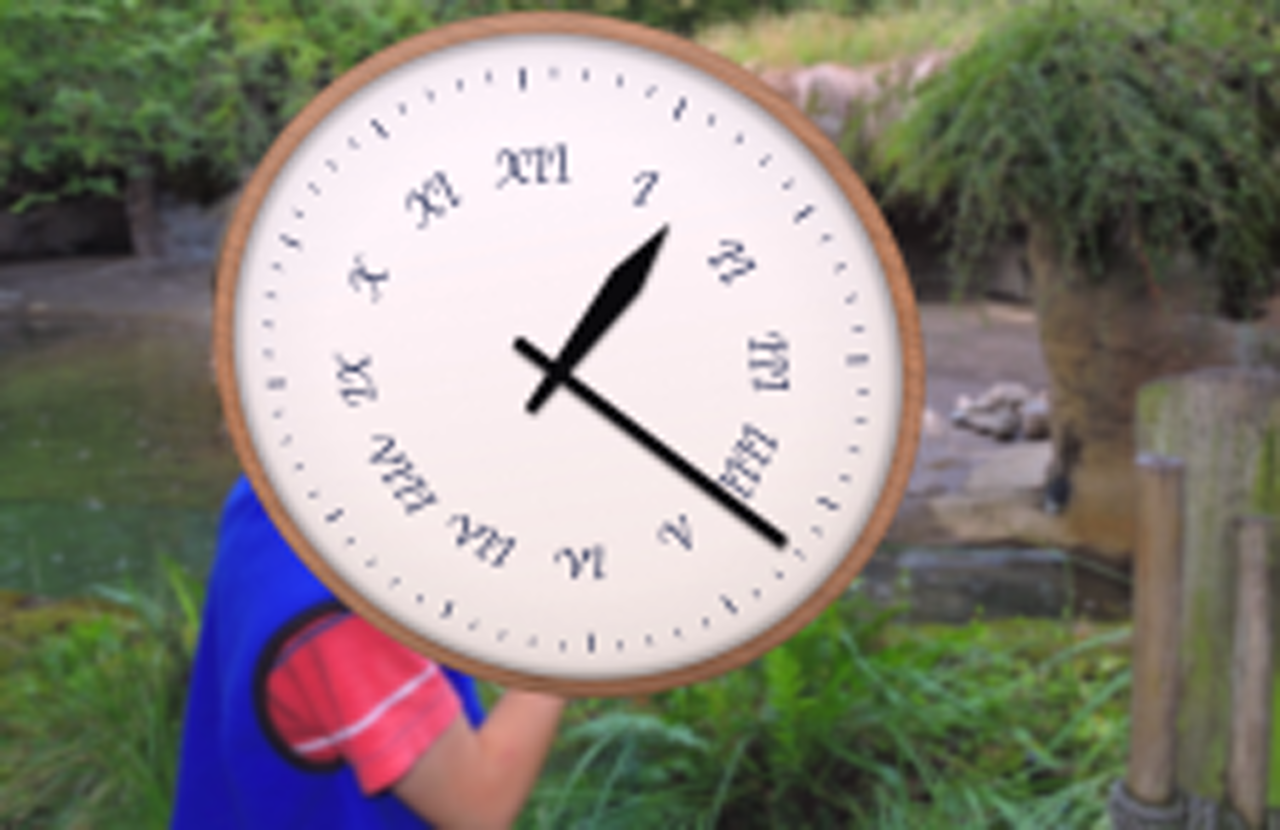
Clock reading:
1 h 22 min
